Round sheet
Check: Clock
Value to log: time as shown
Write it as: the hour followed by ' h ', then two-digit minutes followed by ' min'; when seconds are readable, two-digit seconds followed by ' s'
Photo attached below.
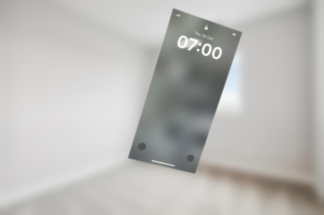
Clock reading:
7 h 00 min
